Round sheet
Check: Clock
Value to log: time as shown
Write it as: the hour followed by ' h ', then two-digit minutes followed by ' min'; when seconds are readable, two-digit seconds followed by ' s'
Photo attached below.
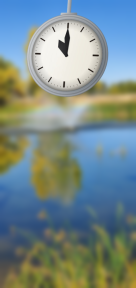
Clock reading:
11 h 00 min
